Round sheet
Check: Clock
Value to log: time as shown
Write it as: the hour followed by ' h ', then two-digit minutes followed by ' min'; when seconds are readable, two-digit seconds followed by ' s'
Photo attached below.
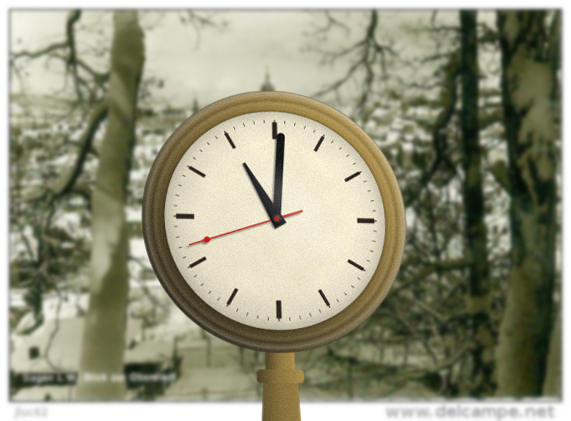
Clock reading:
11 h 00 min 42 s
